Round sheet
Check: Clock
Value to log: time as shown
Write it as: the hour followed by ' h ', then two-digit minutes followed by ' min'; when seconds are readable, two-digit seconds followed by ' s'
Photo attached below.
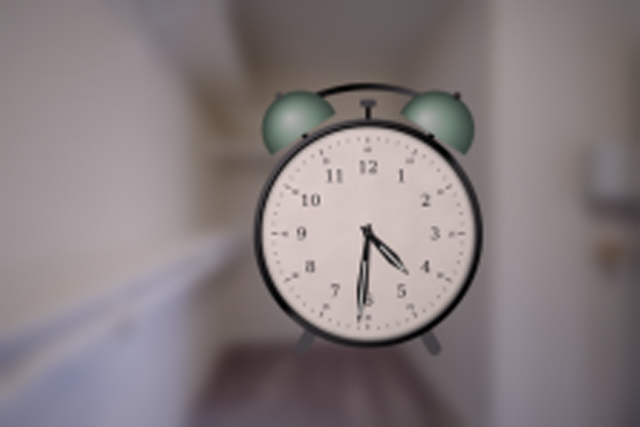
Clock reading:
4 h 31 min
